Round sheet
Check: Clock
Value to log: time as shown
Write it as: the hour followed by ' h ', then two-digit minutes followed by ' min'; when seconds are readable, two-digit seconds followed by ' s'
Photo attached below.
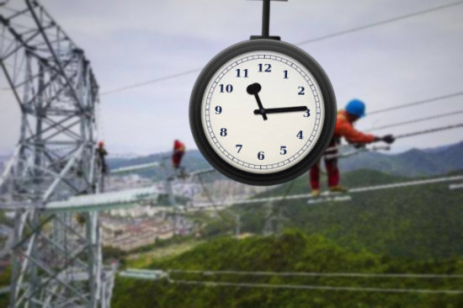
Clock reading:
11 h 14 min
